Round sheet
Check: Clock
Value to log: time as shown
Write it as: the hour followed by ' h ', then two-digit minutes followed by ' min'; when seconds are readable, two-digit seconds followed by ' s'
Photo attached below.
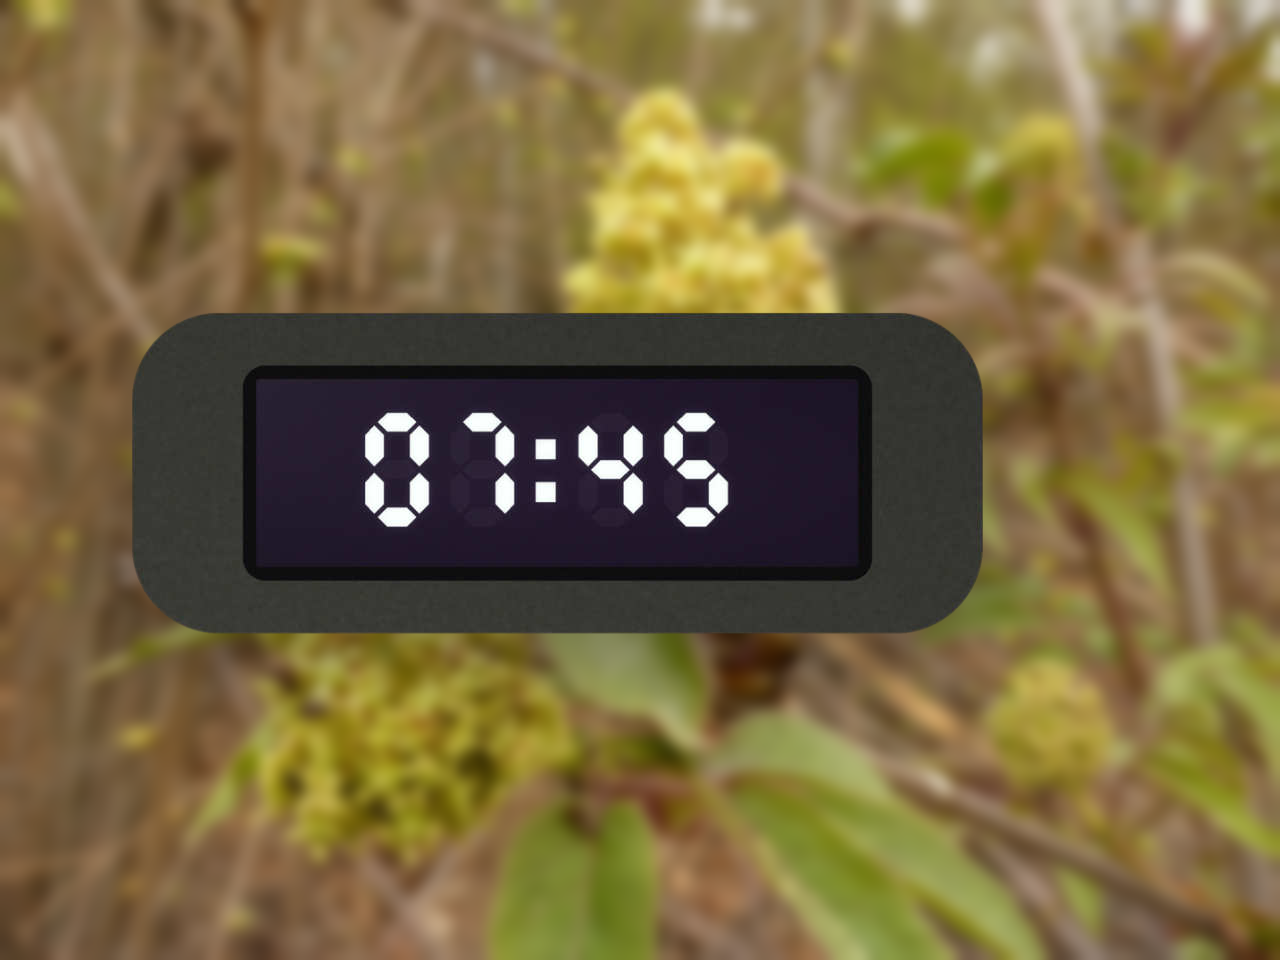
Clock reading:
7 h 45 min
